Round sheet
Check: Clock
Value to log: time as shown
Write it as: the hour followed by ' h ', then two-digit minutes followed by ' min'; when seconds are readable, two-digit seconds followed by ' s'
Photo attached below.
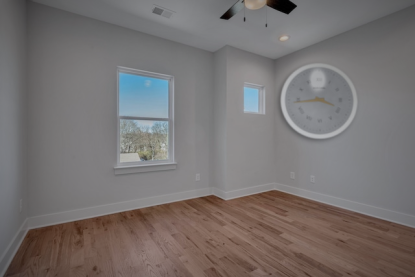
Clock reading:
3 h 44 min
